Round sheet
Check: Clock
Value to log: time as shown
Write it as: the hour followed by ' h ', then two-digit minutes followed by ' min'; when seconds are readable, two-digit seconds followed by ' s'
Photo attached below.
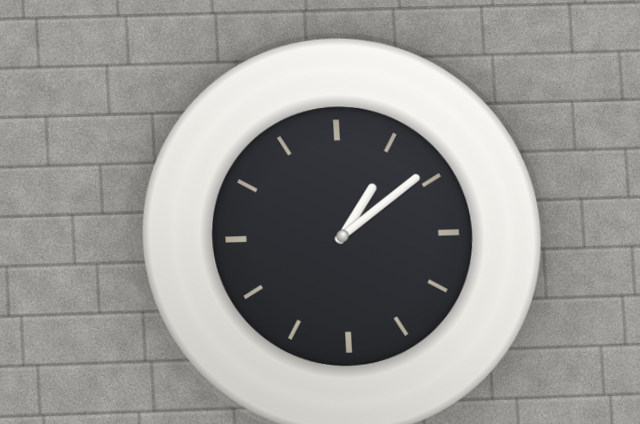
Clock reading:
1 h 09 min
